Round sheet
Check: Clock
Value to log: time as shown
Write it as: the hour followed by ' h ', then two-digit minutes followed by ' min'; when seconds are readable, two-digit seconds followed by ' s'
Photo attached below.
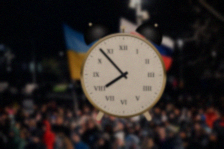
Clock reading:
7 h 53 min
